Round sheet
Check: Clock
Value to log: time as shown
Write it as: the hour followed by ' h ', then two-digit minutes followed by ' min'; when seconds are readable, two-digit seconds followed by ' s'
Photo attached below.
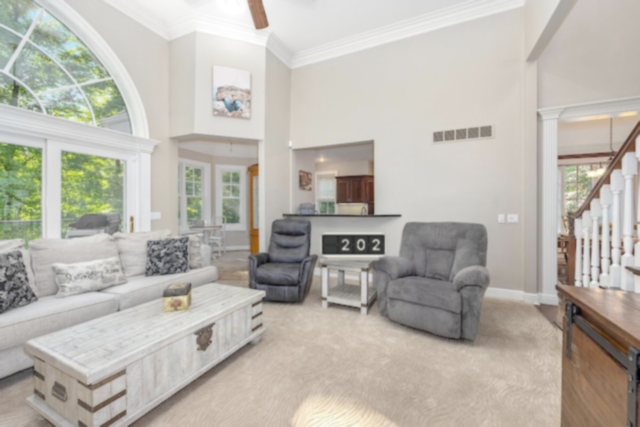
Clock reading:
2 h 02 min
